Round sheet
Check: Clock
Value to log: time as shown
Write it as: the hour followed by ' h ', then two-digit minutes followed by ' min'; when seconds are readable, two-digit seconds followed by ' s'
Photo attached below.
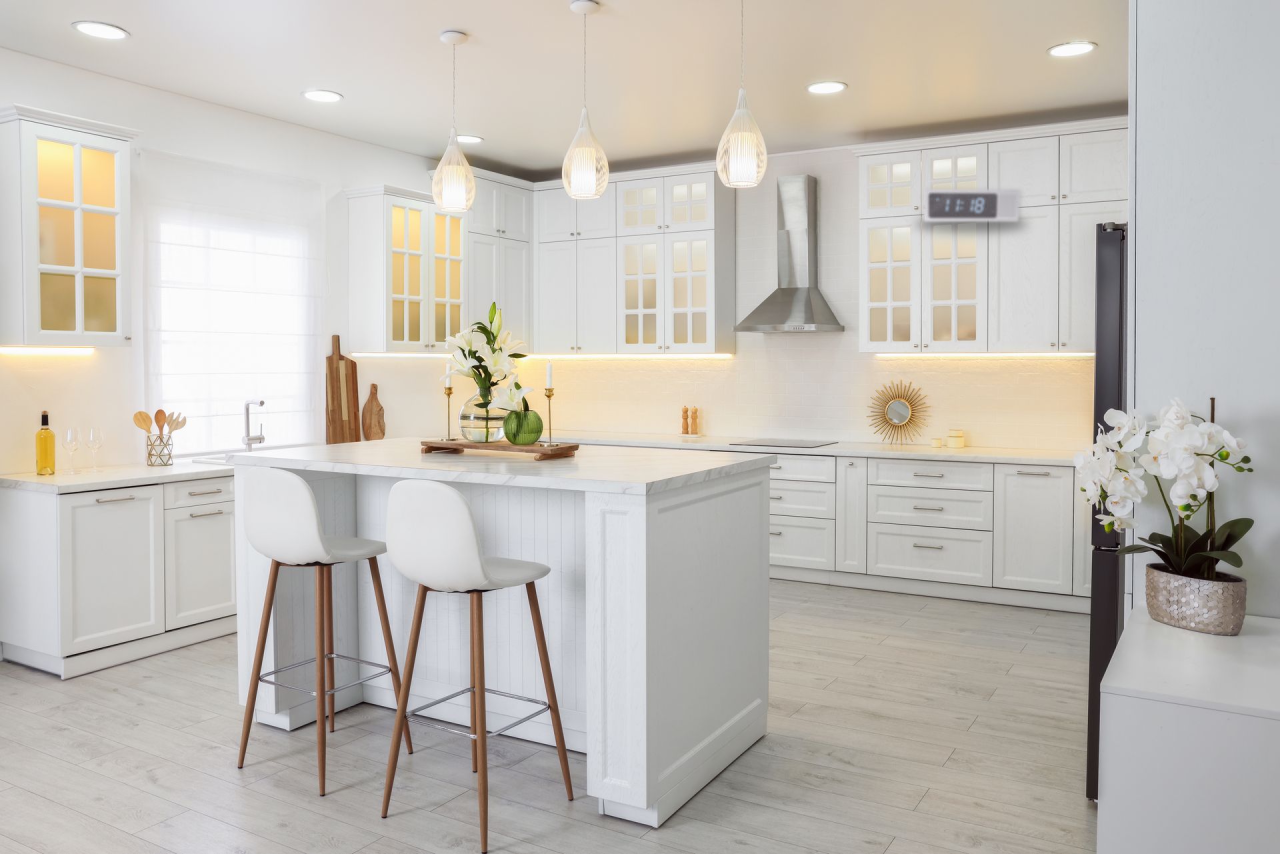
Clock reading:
11 h 18 min
